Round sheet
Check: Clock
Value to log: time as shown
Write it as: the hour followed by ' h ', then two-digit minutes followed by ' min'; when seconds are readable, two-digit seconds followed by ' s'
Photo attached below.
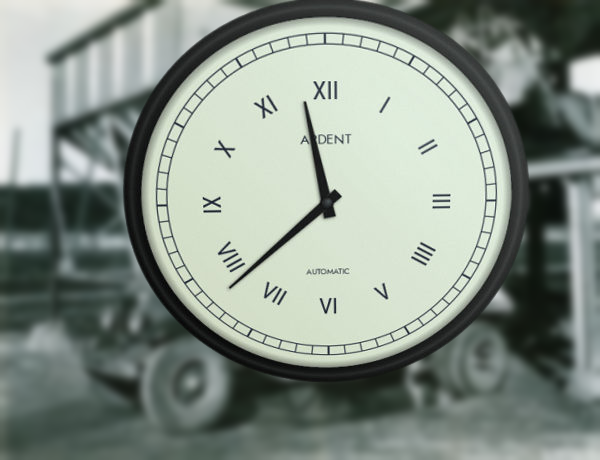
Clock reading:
11 h 38 min
